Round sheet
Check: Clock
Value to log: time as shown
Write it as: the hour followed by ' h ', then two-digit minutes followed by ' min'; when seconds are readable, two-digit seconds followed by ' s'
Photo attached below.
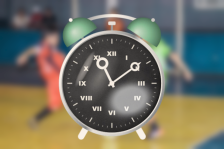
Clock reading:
11 h 09 min
